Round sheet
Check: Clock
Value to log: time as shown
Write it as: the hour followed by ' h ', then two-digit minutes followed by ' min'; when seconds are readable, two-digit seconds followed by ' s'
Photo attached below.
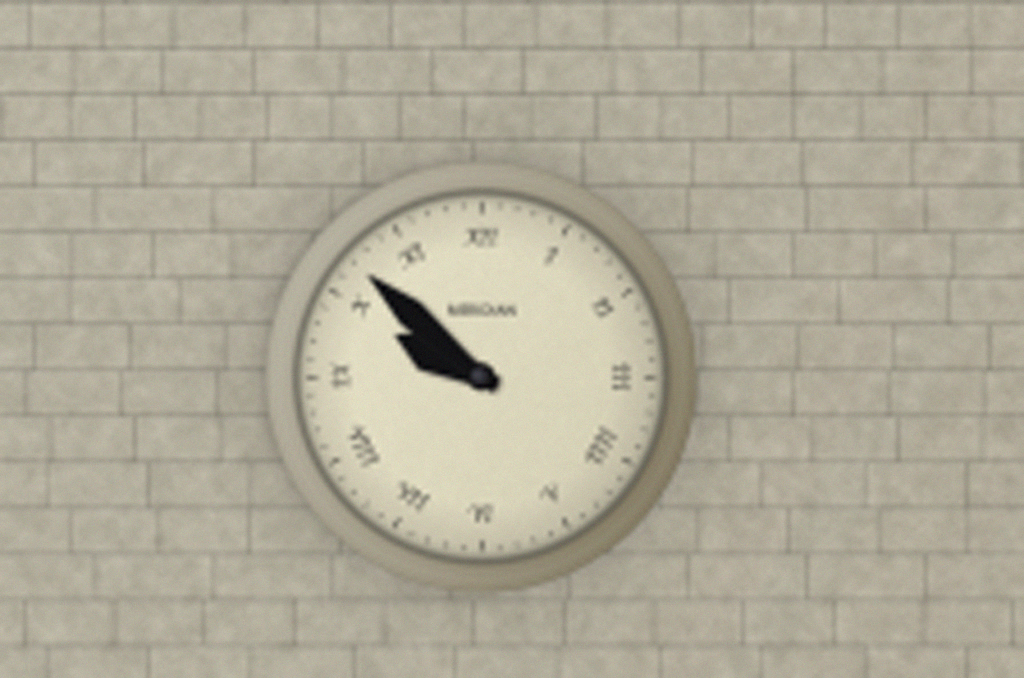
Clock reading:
9 h 52 min
